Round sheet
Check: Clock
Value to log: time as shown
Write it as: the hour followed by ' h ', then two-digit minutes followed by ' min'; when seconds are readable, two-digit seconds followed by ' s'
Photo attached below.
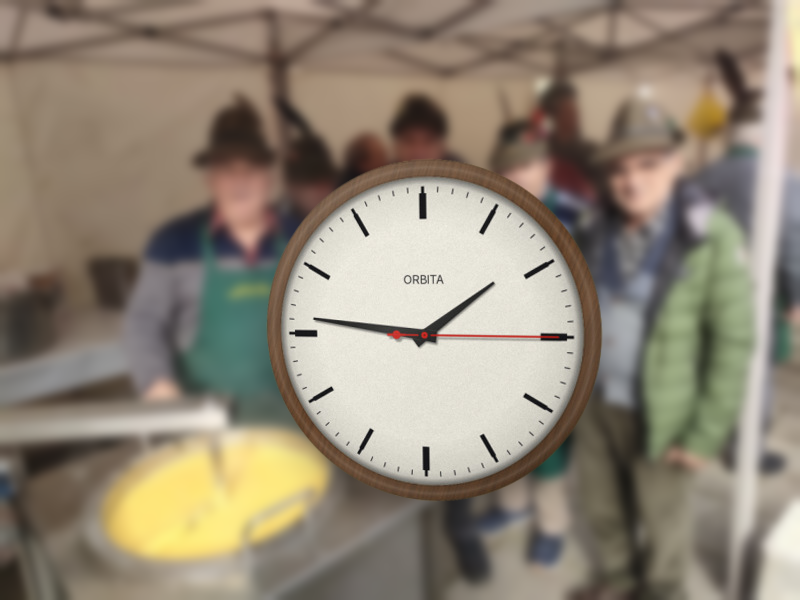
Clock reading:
1 h 46 min 15 s
